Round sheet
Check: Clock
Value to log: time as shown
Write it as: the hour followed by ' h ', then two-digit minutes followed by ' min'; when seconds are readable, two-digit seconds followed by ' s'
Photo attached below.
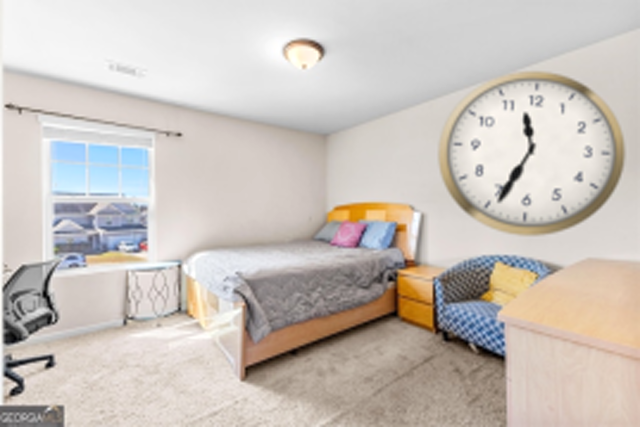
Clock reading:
11 h 34 min
